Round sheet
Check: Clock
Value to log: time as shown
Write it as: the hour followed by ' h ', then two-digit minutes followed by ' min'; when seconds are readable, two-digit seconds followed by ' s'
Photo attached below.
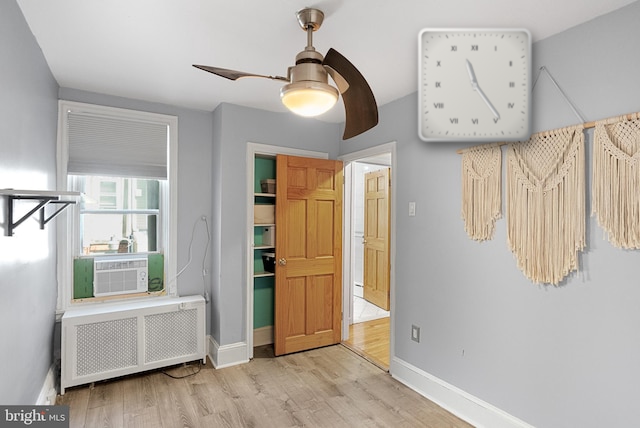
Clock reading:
11 h 24 min
